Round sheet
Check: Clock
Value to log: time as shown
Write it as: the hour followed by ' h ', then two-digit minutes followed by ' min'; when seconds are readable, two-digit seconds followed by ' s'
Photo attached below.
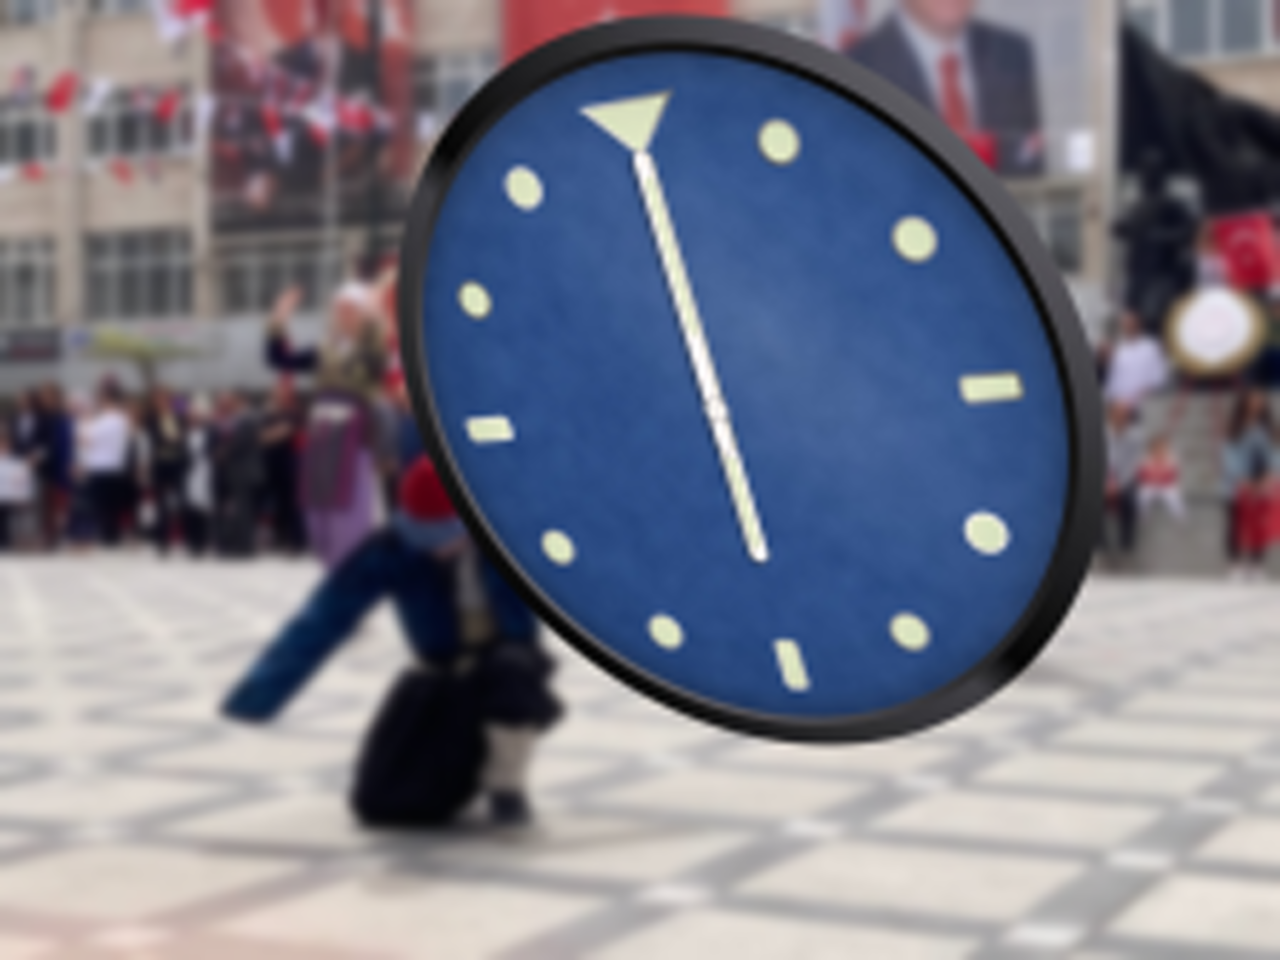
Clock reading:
6 h 00 min
